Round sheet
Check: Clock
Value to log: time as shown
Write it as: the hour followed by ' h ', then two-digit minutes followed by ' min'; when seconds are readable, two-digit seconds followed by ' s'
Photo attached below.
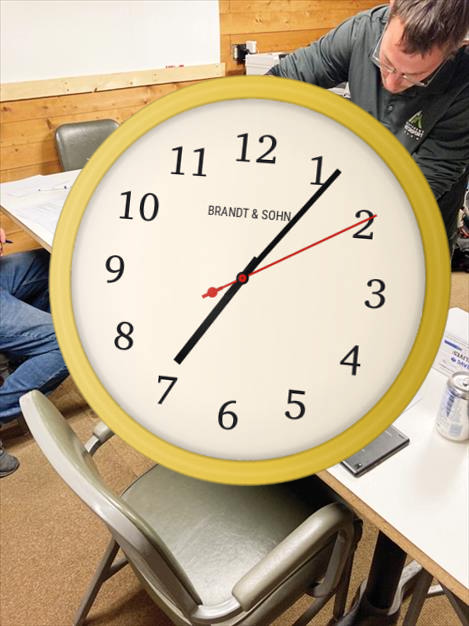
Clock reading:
7 h 06 min 10 s
